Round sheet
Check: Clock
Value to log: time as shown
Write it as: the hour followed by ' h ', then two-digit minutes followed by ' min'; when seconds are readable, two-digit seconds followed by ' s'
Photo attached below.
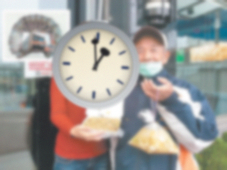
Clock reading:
12 h 59 min
